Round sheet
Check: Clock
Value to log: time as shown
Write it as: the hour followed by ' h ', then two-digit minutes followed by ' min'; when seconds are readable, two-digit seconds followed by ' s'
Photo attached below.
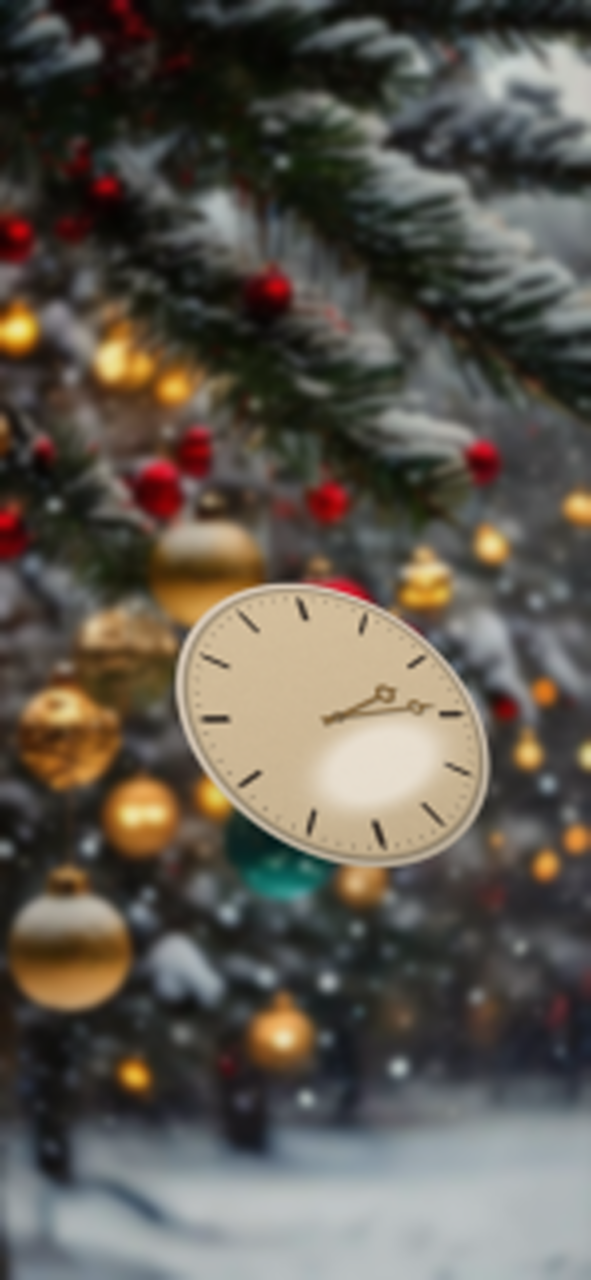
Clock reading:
2 h 14 min
